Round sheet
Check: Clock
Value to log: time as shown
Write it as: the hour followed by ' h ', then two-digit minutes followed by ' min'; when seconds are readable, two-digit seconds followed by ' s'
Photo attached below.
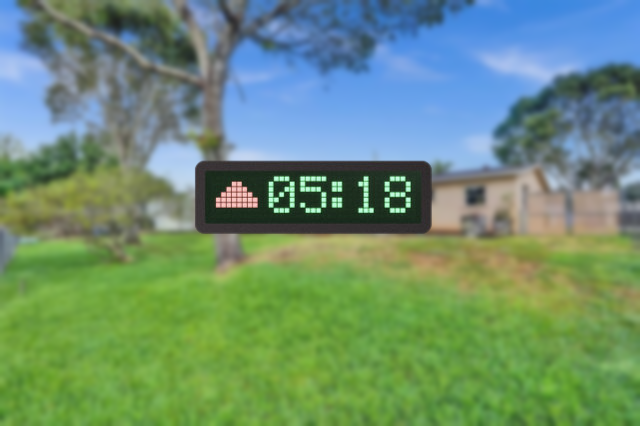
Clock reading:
5 h 18 min
